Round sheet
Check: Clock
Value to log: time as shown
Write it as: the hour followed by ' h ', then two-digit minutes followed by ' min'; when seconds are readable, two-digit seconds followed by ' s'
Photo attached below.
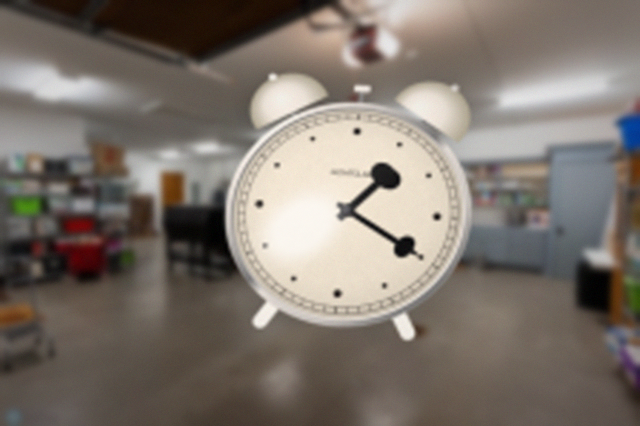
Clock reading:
1 h 20 min
